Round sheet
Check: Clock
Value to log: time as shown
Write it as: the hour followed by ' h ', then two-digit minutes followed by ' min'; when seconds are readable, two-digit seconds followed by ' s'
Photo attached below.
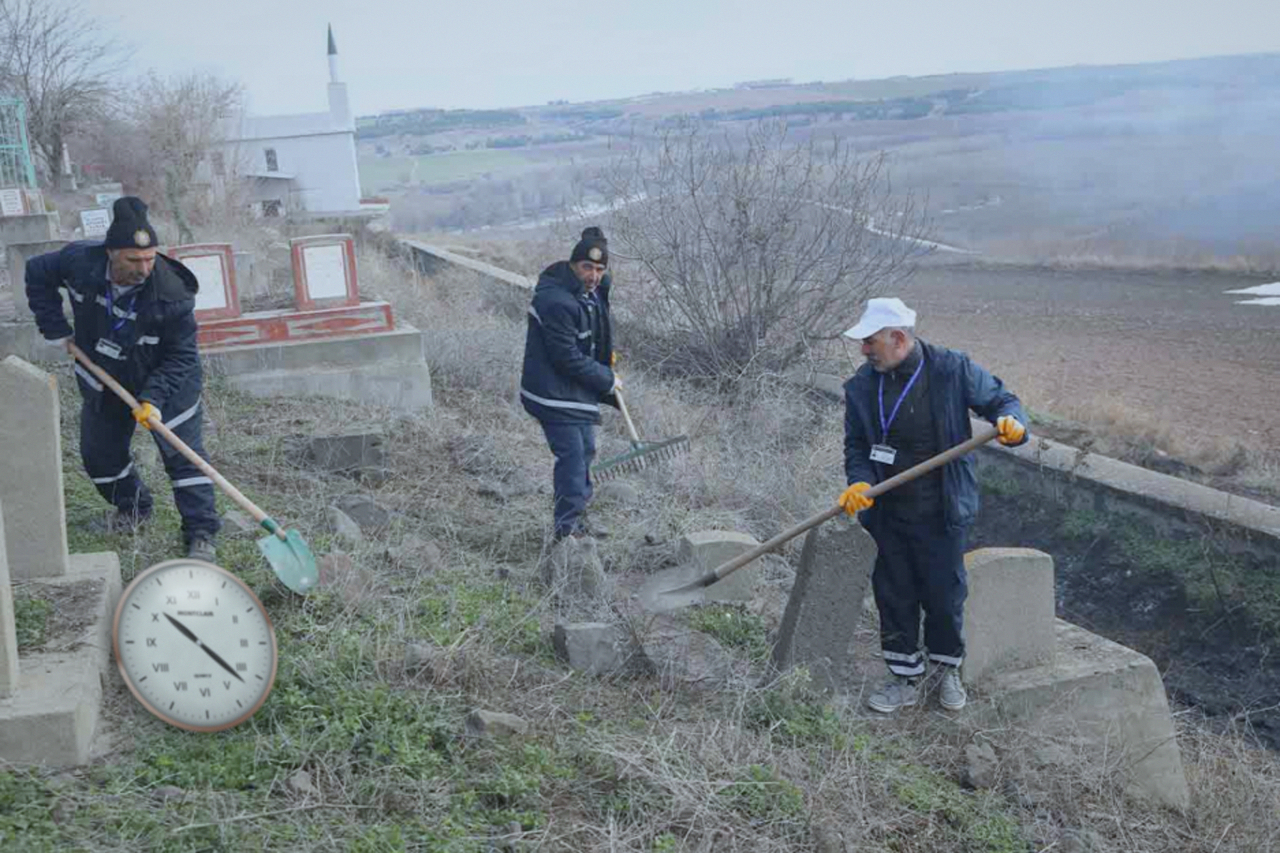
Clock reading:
10 h 22 min
